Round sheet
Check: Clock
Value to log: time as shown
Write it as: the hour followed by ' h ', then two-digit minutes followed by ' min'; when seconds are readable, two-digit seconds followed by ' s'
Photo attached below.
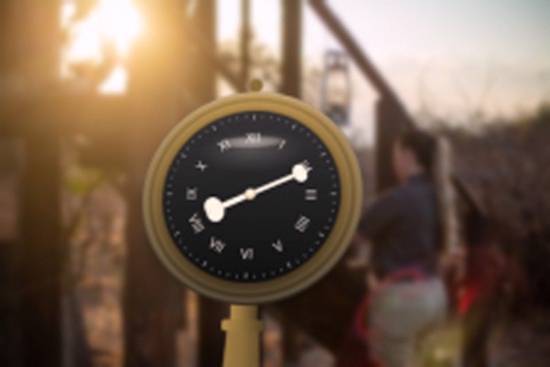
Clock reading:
8 h 11 min
